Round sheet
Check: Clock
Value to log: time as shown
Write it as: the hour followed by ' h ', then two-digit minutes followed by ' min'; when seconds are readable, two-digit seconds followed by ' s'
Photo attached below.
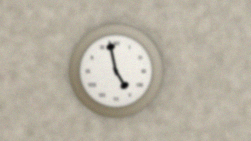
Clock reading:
4 h 58 min
